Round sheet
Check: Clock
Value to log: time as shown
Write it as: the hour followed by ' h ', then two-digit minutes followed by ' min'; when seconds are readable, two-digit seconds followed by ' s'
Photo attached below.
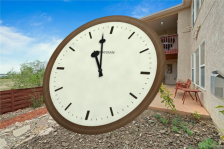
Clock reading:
10 h 58 min
